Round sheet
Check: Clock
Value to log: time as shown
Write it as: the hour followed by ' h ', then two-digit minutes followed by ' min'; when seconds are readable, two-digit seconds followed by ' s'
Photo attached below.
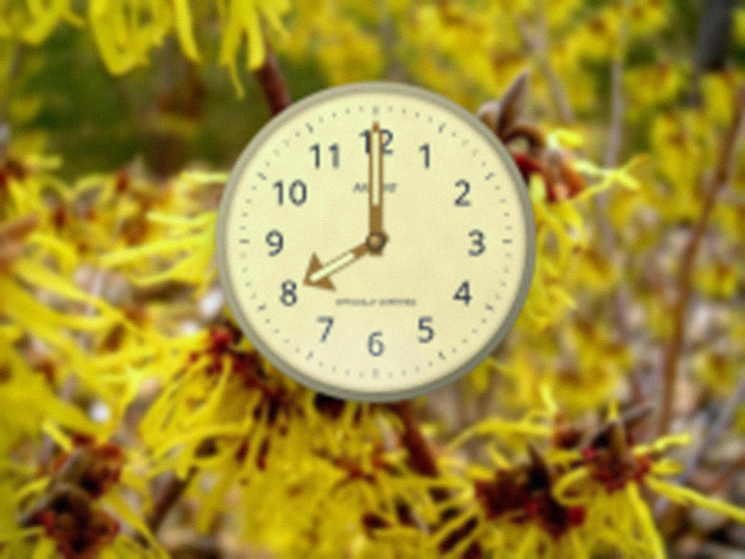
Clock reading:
8 h 00 min
